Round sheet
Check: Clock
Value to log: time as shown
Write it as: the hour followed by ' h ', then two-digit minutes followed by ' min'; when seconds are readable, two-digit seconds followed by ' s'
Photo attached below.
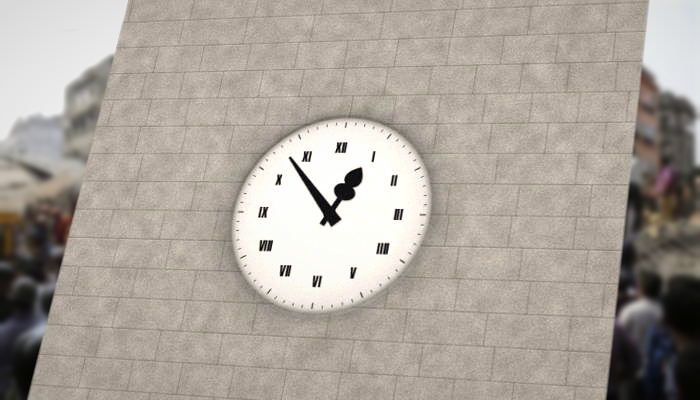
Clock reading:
12 h 53 min
